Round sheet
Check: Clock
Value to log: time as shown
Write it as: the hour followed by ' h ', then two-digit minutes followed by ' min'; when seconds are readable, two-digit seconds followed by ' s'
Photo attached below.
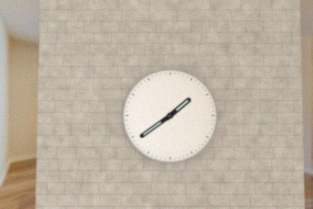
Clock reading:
1 h 39 min
